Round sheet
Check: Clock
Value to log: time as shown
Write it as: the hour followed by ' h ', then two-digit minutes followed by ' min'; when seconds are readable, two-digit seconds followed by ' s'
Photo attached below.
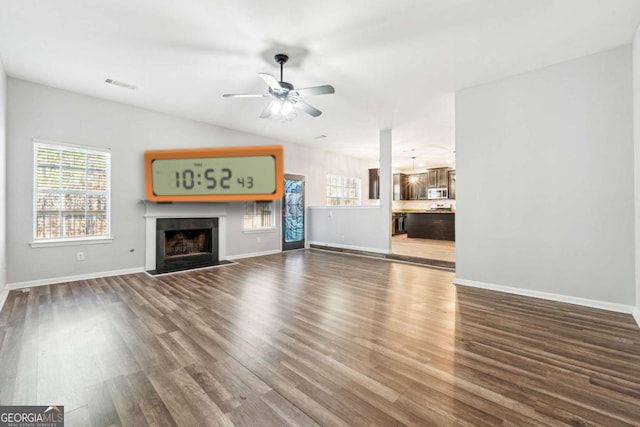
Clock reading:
10 h 52 min 43 s
